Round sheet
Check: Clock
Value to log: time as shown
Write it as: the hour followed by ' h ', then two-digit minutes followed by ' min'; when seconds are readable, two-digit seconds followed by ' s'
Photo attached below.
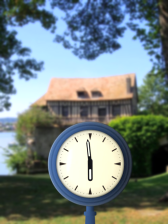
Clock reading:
5 h 59 min
